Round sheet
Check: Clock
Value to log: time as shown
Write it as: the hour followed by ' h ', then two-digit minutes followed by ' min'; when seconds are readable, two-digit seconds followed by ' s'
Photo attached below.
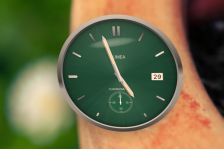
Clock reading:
4 h 57 min
